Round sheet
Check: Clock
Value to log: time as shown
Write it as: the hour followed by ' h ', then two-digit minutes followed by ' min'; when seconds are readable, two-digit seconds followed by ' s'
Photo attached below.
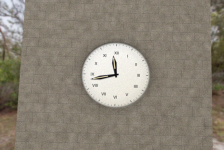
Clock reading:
11 h 43 min
